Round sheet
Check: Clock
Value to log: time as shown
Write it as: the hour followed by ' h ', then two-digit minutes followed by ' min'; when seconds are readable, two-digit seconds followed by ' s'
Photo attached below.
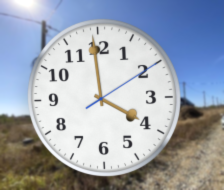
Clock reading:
3 h 59 min 10 s
